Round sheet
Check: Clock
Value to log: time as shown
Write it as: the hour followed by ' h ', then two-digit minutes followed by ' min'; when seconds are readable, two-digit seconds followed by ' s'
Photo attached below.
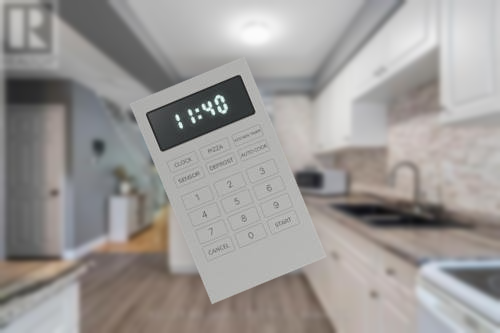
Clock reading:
11 h 40 min
